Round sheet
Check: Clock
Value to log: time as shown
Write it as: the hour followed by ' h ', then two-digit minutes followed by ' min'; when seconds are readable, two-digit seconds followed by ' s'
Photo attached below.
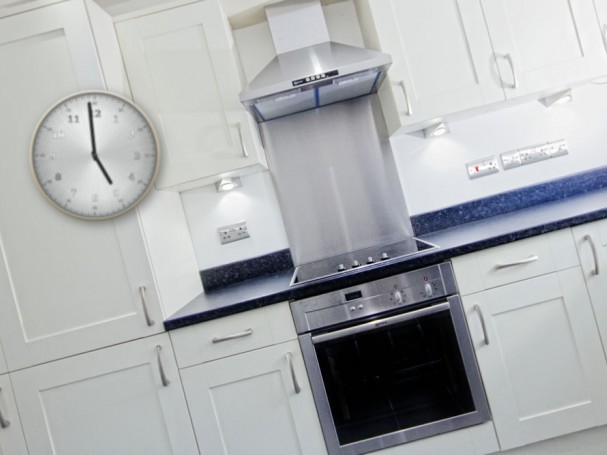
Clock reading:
4 h 59 min
